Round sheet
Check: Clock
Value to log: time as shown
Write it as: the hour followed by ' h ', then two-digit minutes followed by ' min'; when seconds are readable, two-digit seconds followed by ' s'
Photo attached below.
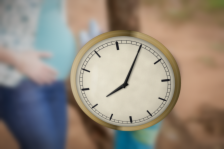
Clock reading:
8 h 05 min
